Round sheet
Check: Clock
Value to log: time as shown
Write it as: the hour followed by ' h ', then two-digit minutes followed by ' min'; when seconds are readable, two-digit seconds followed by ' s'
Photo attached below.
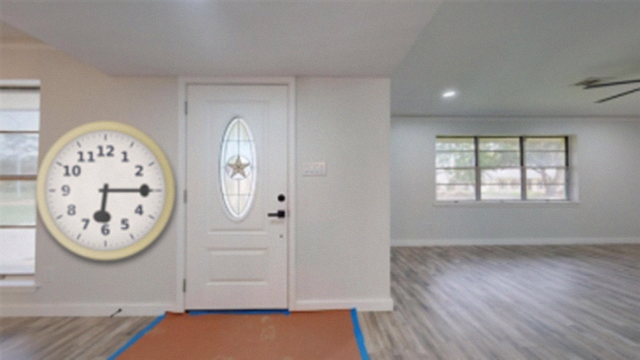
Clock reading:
6 h 15 min
